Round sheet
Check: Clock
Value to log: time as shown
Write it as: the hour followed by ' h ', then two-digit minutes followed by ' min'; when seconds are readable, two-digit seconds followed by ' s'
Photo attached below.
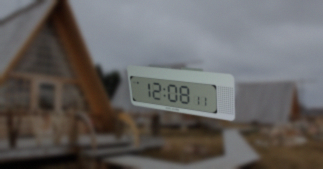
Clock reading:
12 h 08 min 11 s
